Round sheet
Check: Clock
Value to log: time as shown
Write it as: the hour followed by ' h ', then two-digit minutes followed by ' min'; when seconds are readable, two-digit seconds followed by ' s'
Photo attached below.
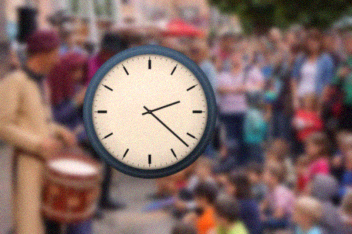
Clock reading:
2 h 22 min
